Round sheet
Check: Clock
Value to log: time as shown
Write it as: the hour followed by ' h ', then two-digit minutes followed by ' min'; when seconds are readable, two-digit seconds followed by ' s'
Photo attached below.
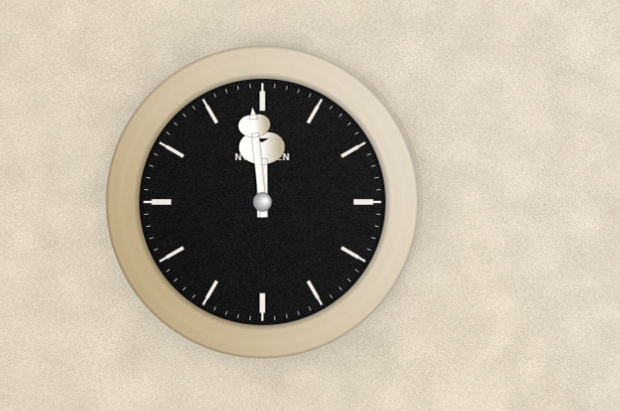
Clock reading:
11 h 59 min
